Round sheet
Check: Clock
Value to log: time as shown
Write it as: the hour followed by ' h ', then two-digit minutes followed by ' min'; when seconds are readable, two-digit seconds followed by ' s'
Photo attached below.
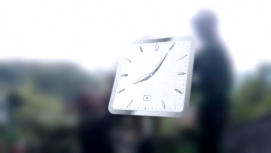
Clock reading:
8 h 05 min
